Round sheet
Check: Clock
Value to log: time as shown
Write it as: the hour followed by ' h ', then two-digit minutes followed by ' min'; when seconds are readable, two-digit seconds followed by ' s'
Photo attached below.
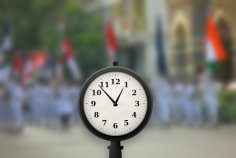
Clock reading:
12 h 53 min
